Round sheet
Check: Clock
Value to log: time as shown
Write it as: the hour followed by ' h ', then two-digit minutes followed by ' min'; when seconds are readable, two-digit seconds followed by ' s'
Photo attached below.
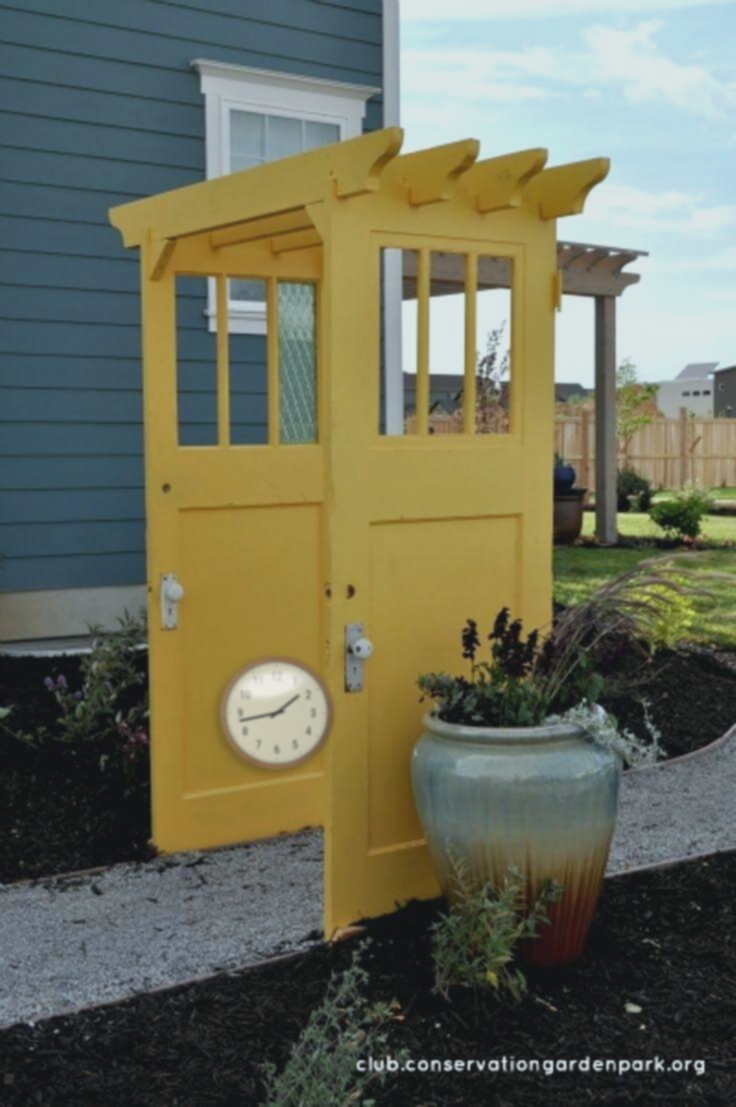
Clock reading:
1 h 43 min
